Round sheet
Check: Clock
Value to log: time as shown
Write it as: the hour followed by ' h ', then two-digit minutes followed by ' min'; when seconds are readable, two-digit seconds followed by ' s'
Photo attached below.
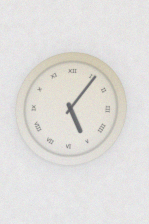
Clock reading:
5 h 06 min
